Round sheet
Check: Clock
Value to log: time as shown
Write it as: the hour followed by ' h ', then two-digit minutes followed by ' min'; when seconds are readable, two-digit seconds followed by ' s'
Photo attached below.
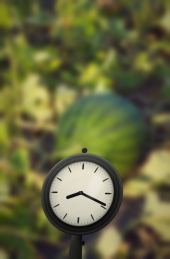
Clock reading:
8 h 19 min
